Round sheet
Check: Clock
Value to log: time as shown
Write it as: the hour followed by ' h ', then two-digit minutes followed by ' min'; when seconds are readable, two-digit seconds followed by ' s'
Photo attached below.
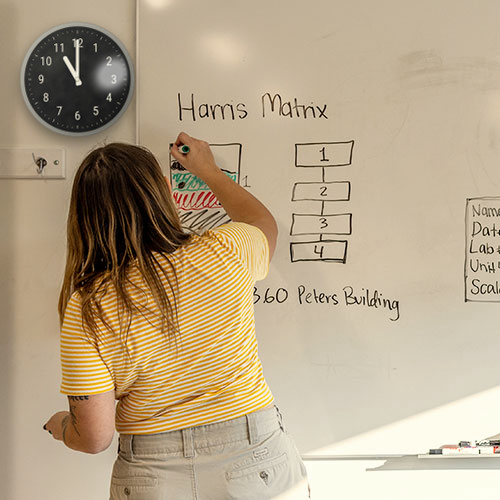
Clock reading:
11 h 00 min
